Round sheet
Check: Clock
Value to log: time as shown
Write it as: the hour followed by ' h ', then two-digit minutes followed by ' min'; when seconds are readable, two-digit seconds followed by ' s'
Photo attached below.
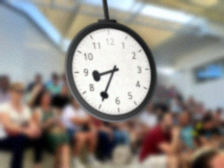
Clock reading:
8 h 35 min
